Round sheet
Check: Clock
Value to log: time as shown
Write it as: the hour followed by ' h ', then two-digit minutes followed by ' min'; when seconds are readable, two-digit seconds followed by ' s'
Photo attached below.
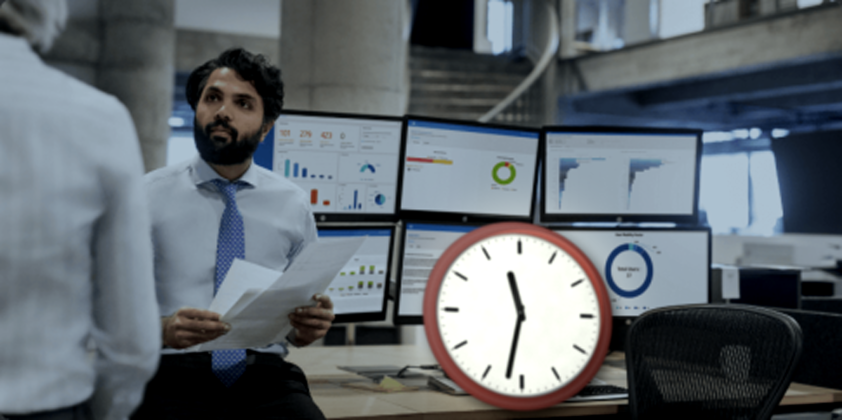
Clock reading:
11 h 32 min
